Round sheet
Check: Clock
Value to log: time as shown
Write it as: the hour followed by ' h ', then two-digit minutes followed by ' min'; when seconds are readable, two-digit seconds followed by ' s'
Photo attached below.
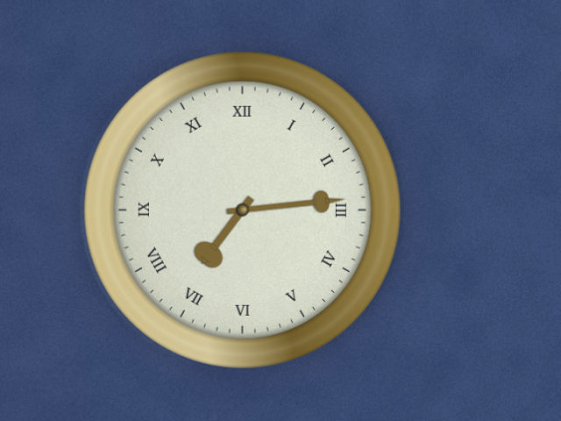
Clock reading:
7 h 14 min
